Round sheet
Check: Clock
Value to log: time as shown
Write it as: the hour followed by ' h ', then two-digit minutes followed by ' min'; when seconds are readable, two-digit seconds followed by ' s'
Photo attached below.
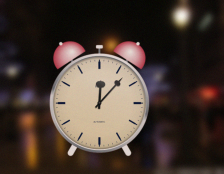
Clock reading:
12 h 07 min
